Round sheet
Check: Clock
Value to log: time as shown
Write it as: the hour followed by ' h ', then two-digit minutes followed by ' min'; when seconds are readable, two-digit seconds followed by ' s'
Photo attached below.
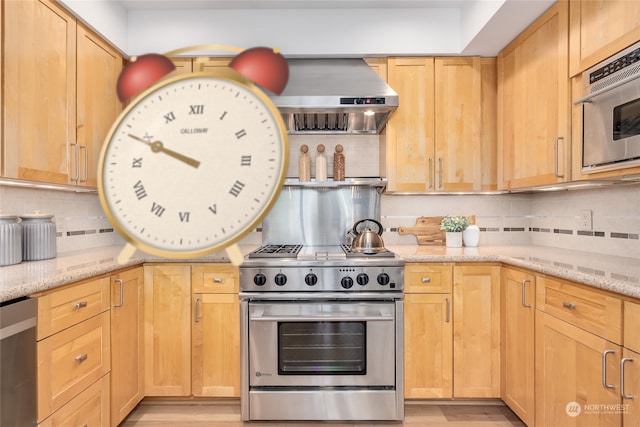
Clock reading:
9 h 49 min
